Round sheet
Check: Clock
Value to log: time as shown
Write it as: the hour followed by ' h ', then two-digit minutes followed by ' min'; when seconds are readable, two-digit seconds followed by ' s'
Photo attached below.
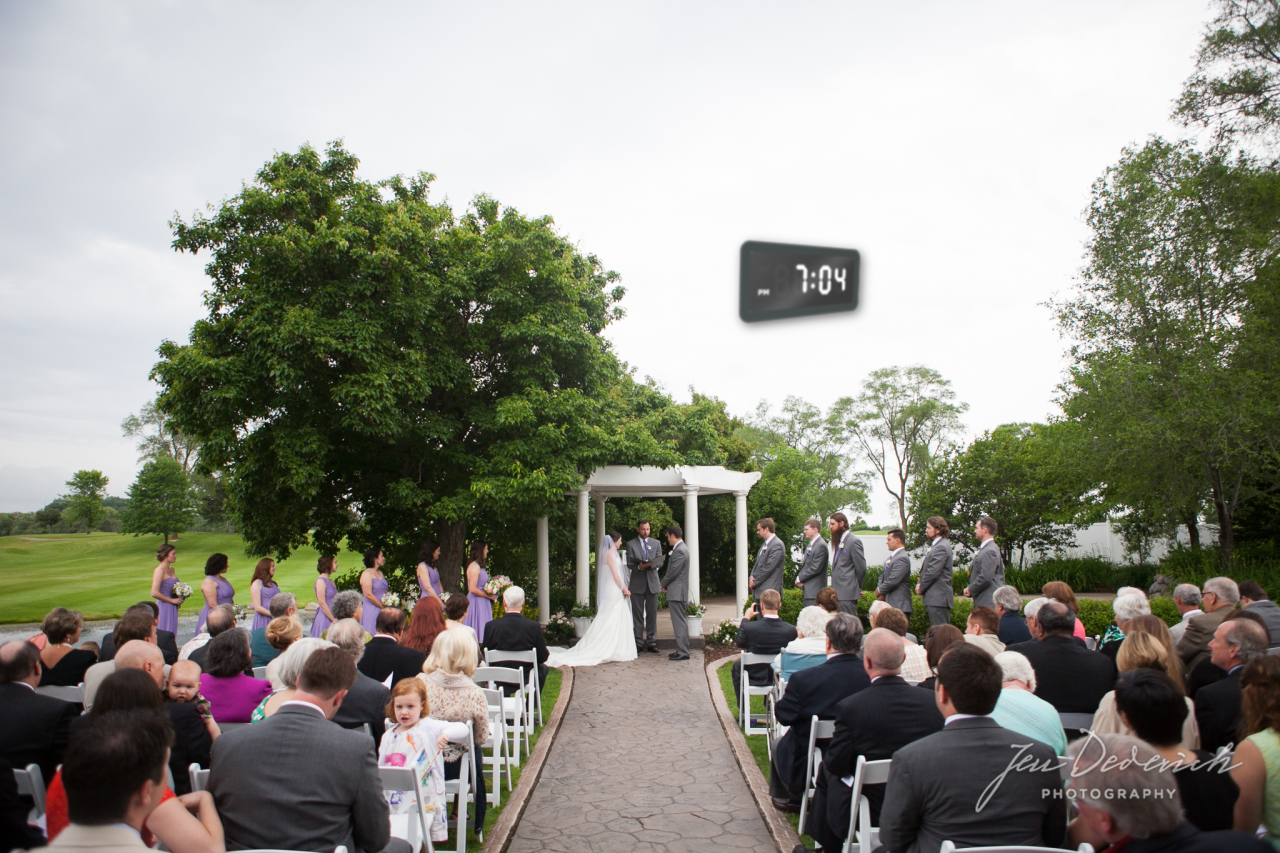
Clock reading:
7 h 04 min
